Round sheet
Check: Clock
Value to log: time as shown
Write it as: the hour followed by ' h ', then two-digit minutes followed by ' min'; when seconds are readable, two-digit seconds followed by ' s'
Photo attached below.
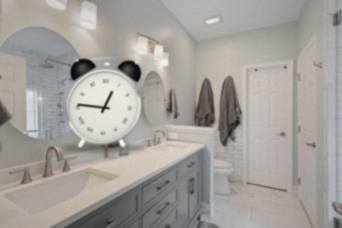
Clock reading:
12 h 46 min
